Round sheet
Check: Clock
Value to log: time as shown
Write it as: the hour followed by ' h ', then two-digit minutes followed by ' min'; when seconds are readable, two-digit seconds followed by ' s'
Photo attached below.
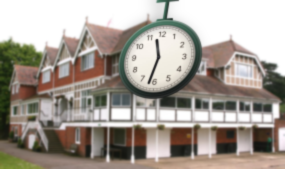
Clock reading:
11 h 32 min
